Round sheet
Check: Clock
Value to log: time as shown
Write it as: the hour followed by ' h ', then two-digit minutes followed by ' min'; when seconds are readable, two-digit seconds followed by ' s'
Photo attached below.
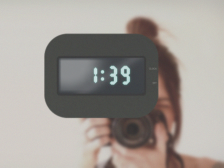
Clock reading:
1 h 39 min
